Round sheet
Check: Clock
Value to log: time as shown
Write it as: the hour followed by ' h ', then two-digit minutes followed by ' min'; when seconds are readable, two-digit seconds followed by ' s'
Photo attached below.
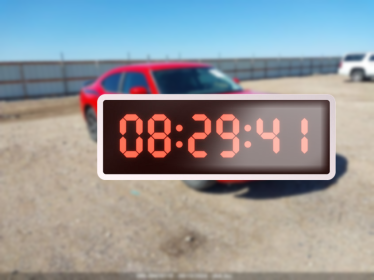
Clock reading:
8 h 29 min 41 s
